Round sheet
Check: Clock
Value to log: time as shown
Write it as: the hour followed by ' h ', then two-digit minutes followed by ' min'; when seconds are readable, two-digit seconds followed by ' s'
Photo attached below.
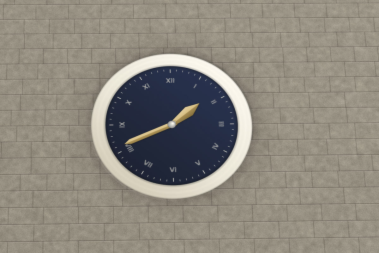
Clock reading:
1 h 41 min
